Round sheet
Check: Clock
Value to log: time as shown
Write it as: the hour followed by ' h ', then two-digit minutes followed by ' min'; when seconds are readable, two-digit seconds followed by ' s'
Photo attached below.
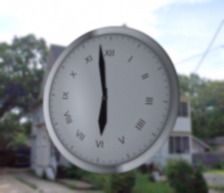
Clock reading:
5 h 58 min
